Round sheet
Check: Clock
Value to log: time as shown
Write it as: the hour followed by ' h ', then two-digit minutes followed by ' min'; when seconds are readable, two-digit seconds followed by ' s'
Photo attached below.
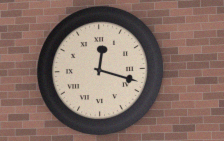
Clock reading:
12 h 18 min
